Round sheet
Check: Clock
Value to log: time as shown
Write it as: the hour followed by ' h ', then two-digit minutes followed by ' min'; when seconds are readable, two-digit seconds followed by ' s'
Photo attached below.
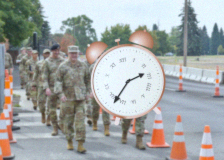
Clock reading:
2 h 38 min
